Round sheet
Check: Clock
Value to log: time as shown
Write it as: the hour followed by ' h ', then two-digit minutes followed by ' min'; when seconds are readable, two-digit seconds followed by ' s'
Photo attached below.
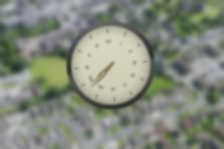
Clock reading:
7 h 38 min
